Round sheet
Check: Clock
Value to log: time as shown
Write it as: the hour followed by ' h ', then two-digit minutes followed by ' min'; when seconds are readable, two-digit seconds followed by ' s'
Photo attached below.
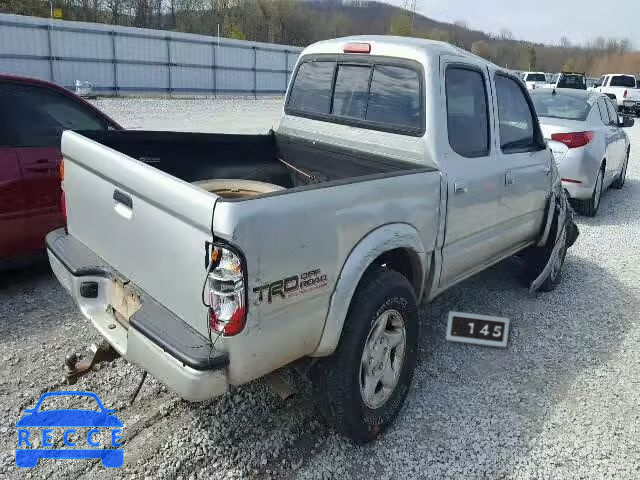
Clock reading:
1 h 45 min
